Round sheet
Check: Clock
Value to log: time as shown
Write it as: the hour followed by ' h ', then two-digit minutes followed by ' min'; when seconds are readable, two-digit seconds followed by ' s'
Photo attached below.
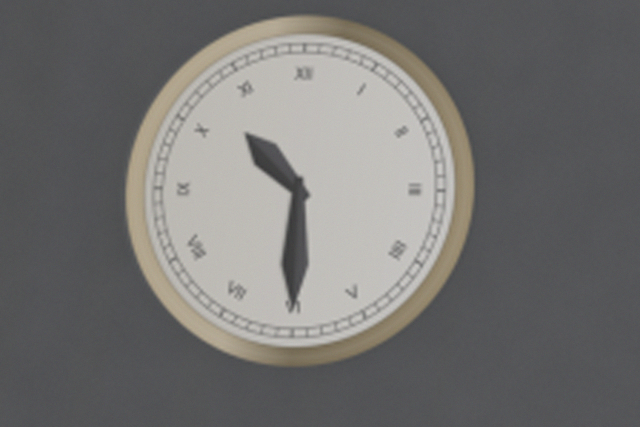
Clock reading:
10 h 30 min
